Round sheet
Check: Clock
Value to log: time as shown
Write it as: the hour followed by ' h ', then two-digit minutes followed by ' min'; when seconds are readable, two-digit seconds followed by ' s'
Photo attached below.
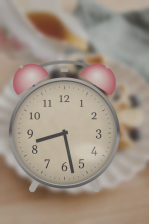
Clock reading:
8 h 28 min
